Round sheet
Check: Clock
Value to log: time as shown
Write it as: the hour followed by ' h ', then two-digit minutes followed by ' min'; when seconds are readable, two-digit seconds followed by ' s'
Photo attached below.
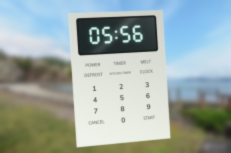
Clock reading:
5 h 56 min
